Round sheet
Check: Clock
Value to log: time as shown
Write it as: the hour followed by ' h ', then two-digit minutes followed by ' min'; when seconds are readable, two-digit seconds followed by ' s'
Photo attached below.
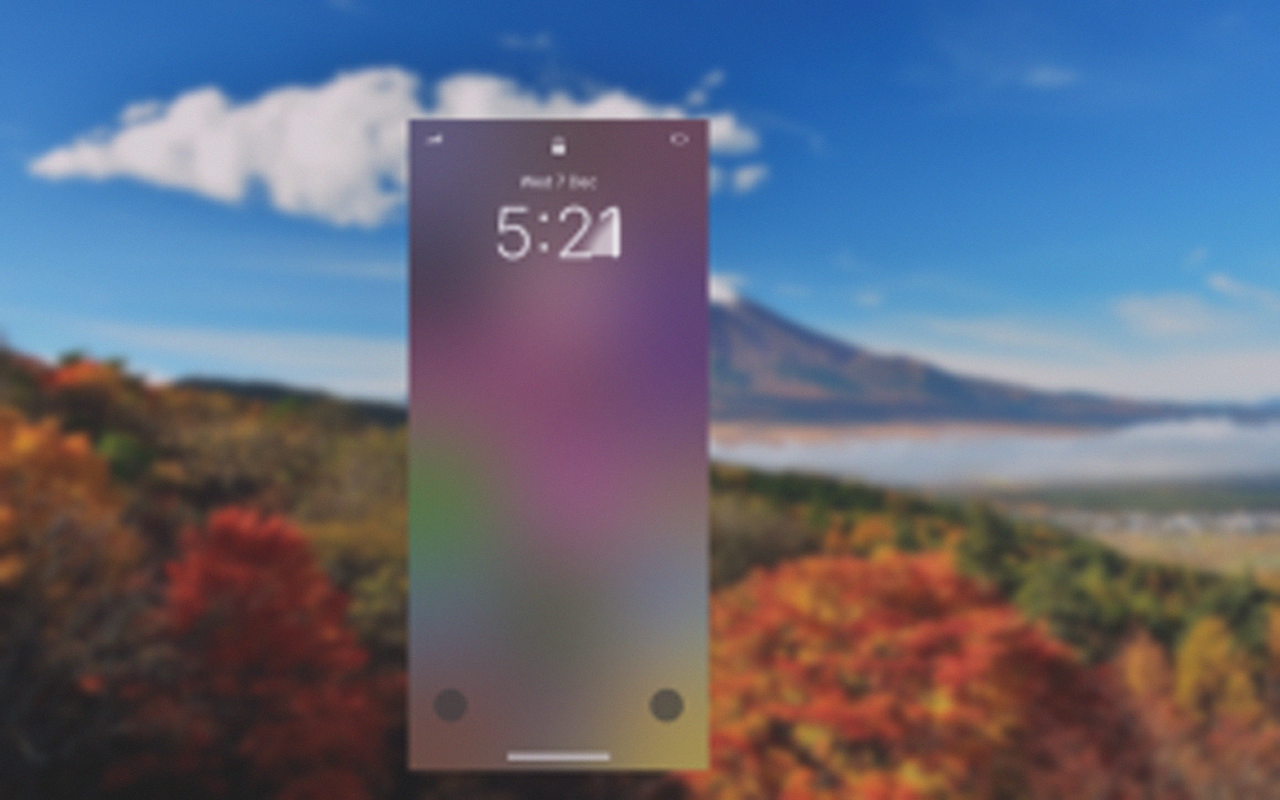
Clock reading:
5 h 21 min
